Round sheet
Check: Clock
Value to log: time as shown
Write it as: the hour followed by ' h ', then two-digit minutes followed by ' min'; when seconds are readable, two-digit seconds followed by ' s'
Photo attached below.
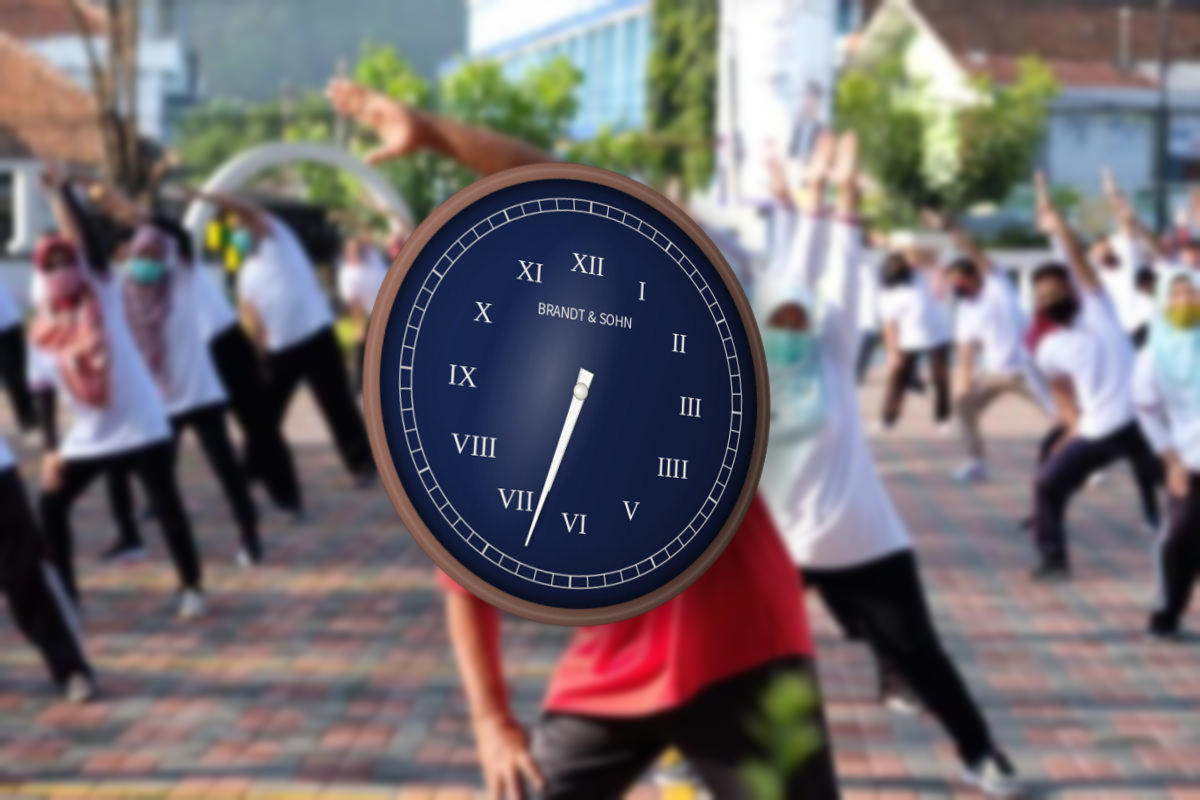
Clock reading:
6 h 33 min
